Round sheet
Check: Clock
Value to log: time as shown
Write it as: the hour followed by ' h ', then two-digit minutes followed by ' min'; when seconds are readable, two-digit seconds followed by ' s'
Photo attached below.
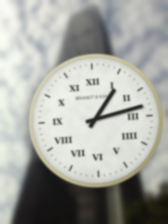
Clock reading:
1 h 13 min
